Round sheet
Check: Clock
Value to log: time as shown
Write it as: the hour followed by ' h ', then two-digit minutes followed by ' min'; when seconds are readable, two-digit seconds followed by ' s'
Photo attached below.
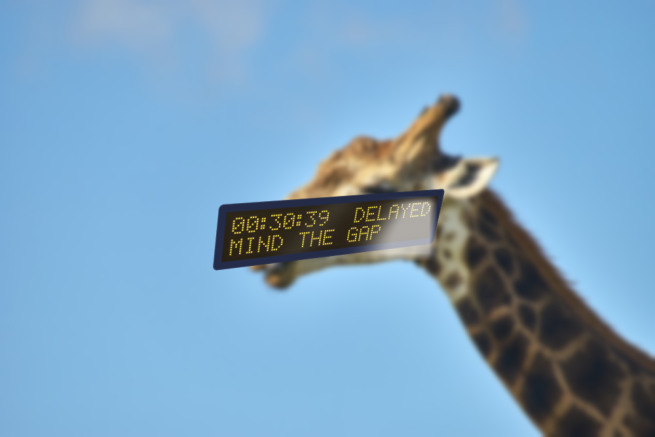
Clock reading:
0 h 30 min 39 s
